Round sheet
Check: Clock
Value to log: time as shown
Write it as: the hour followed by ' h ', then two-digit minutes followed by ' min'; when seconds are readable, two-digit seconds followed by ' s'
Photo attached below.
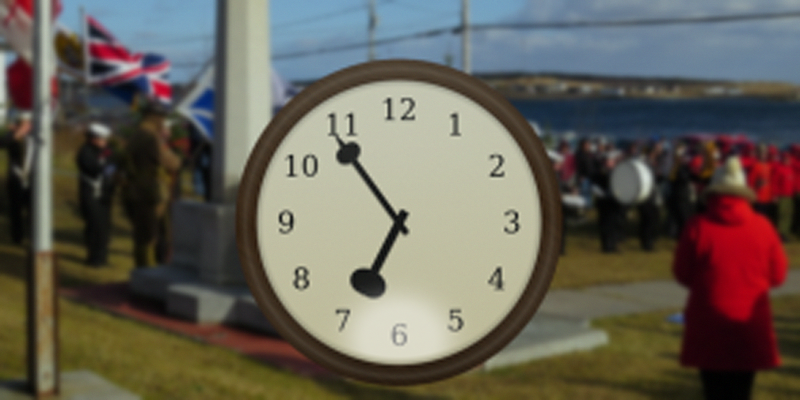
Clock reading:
6 h 54 min
